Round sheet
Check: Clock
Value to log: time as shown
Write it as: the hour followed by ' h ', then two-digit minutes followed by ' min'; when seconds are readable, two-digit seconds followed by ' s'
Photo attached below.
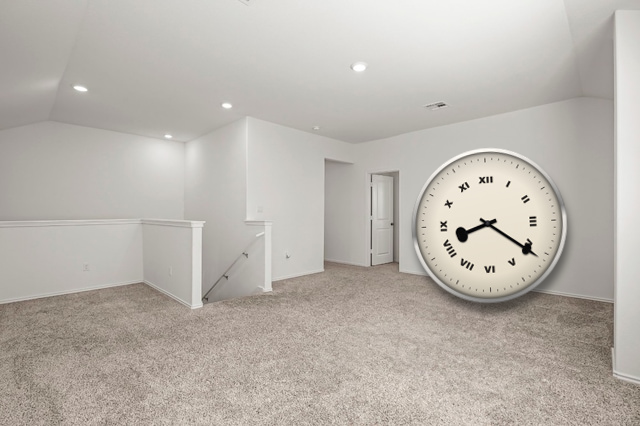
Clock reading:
8 h 21 min
